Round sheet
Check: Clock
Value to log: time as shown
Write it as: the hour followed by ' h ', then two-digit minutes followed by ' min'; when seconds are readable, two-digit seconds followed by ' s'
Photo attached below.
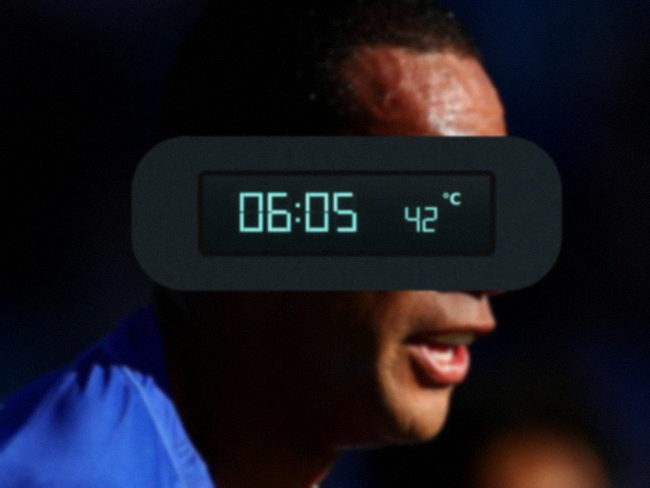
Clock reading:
6 h 05 min
